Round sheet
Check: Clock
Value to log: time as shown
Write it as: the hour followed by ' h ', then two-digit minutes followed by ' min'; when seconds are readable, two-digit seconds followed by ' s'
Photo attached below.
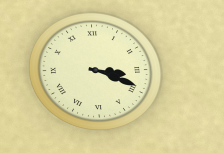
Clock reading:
3 h 19 min
